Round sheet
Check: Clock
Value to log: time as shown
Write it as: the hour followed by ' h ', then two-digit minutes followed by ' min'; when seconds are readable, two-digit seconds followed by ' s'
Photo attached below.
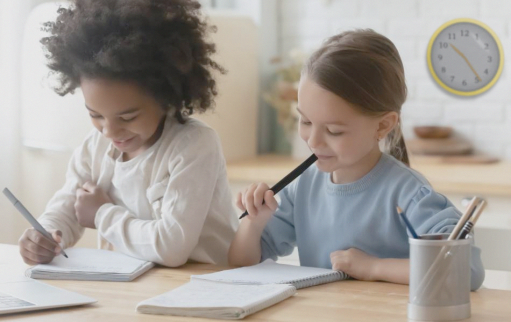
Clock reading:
10 h 24 min
